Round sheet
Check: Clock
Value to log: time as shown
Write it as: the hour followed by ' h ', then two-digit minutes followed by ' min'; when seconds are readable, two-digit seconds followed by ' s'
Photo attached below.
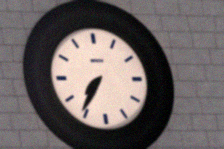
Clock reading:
7 h 36 min
